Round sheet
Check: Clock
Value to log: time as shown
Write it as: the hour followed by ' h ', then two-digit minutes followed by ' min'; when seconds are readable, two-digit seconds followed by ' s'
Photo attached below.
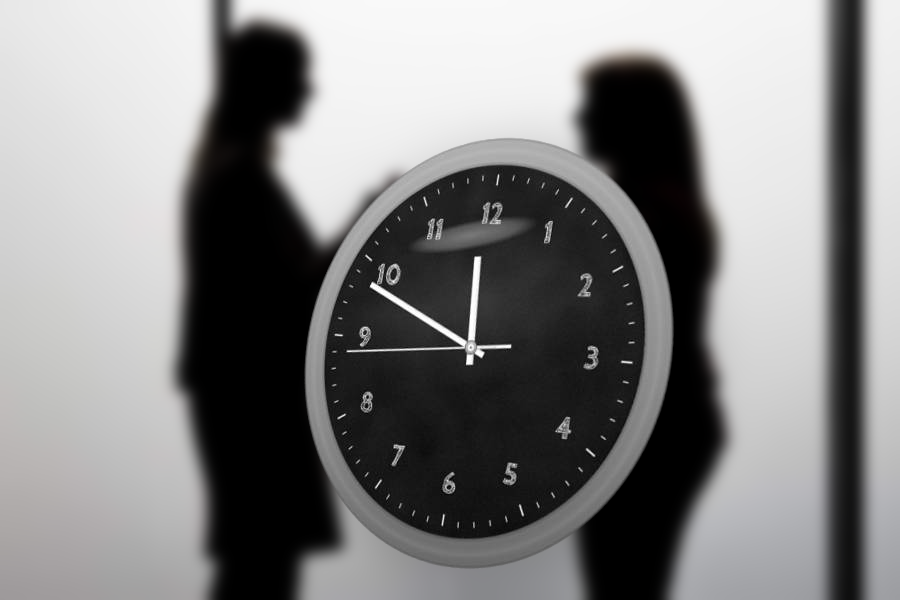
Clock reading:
11 h 48 min 44 s
